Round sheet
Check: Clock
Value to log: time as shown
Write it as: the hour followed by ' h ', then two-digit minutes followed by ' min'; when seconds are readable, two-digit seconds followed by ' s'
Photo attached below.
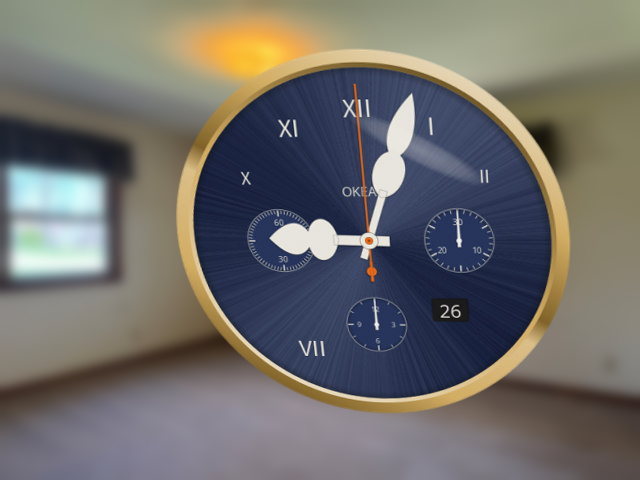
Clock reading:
9 h 03 min 15 s
